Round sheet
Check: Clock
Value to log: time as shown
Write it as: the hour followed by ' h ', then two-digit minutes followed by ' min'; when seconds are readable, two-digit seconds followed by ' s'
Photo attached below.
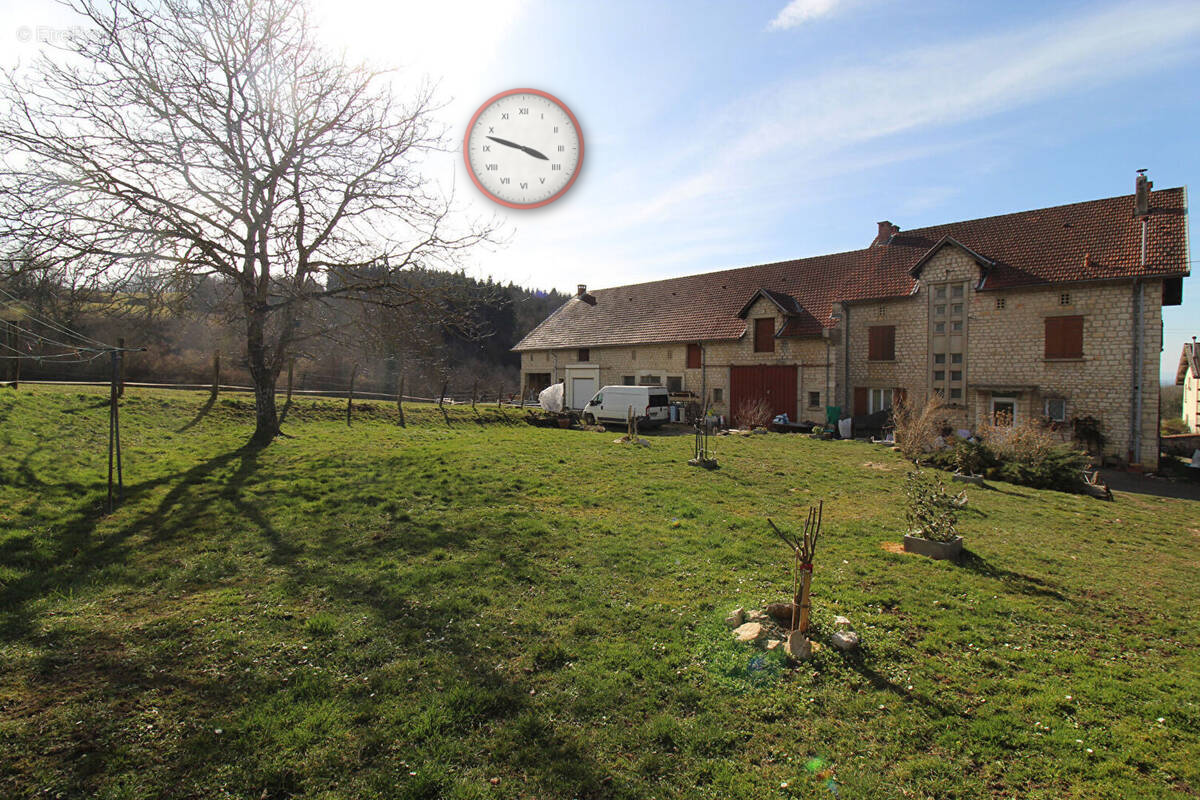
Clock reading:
3 h 48 min
